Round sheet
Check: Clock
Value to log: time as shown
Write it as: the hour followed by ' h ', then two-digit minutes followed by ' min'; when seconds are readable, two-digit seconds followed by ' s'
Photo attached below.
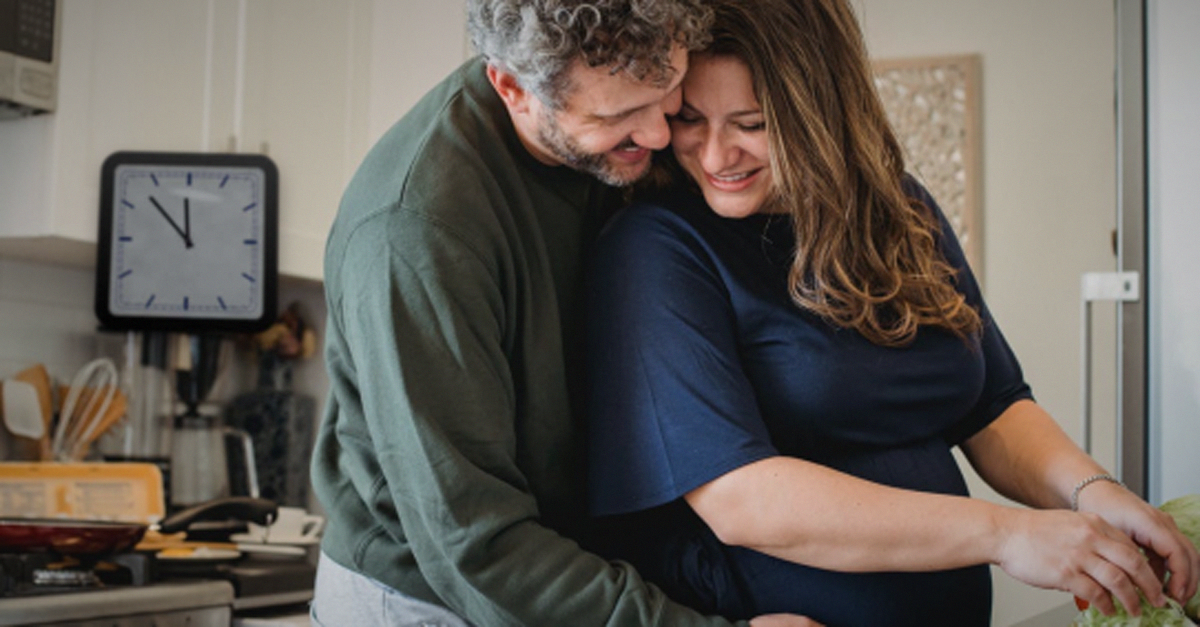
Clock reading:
11 h 53 min
